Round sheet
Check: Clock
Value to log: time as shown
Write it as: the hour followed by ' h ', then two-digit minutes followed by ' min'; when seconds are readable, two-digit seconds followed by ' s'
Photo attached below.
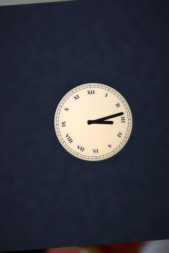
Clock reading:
3 h 13 min
